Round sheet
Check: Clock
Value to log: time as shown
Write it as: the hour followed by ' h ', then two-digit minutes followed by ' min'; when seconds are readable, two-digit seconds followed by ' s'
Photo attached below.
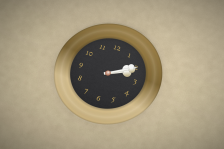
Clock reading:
2 h 10 min
